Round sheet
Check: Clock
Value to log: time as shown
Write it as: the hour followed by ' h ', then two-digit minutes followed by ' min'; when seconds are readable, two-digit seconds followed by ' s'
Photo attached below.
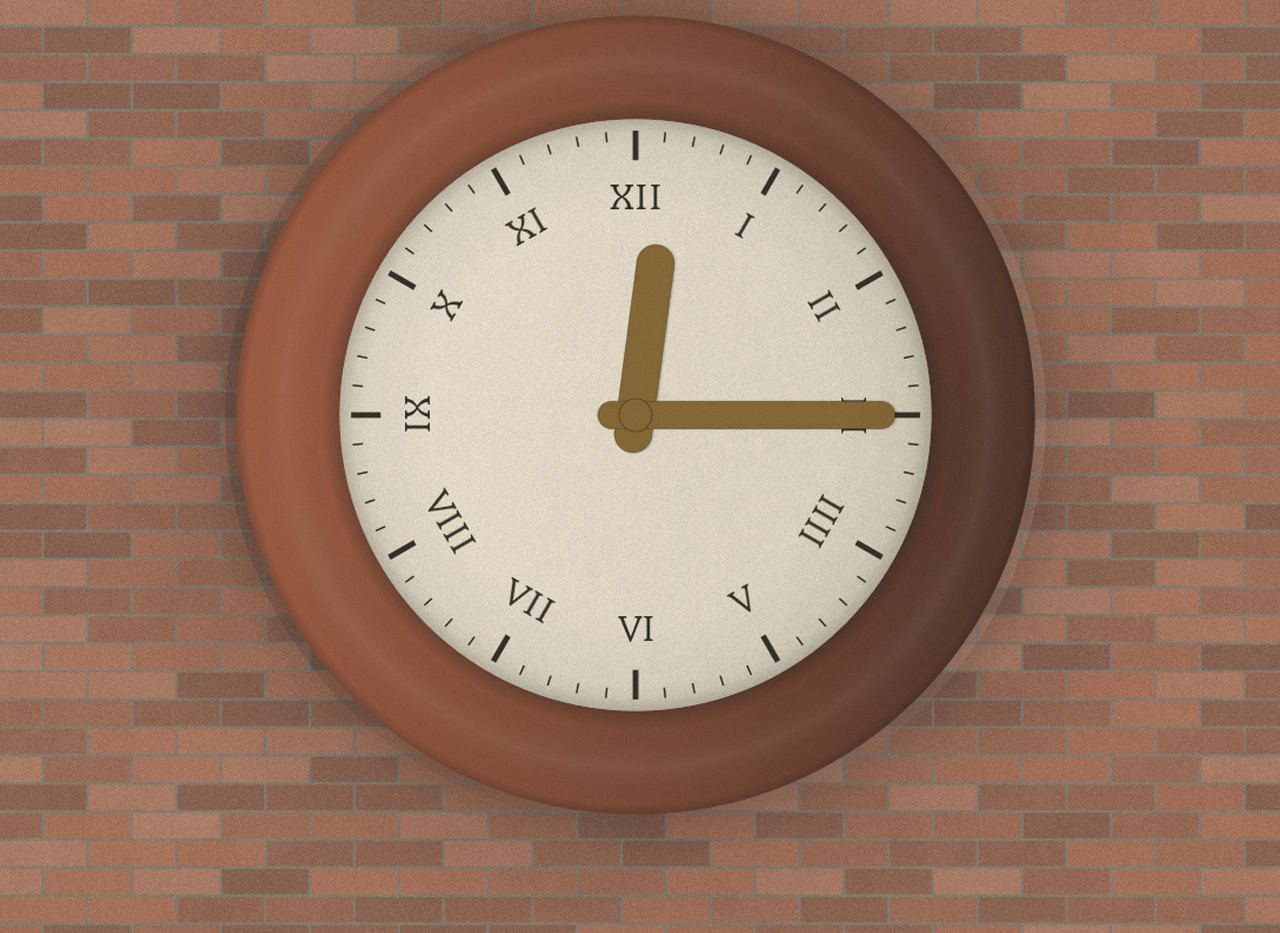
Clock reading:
12 h 15 min
